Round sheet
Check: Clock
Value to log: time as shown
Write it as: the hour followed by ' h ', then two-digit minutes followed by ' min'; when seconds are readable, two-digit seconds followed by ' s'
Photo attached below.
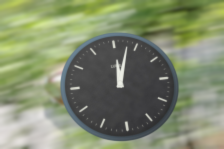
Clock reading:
12 h 03 min
